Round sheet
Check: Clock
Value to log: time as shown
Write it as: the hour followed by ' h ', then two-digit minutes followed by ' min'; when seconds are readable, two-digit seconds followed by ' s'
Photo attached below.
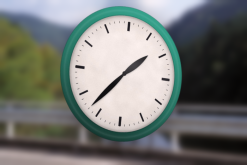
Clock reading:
1 h 37 min
